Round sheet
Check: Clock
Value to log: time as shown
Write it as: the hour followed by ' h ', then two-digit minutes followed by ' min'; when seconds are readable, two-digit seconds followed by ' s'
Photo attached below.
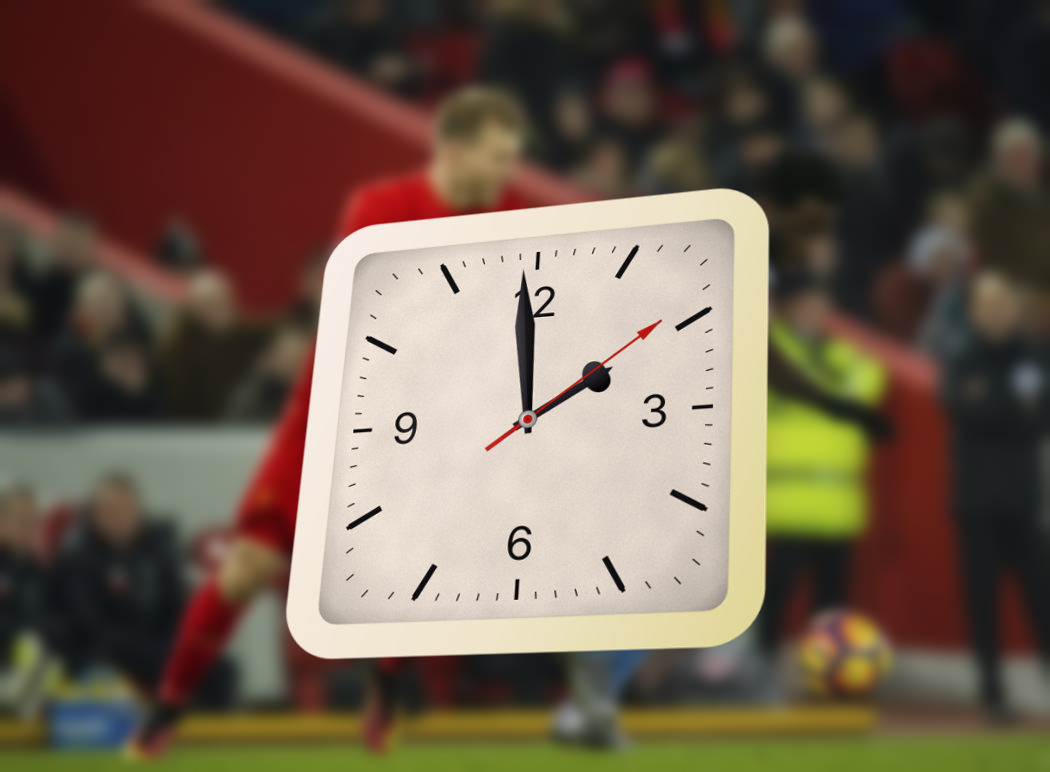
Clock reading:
1 h 59 min 09 s
